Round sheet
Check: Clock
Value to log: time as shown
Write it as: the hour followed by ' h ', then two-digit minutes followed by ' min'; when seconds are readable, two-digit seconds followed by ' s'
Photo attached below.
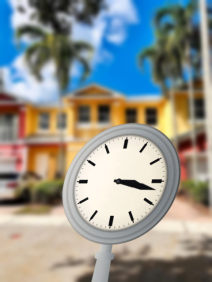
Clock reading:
3 h 17 min
